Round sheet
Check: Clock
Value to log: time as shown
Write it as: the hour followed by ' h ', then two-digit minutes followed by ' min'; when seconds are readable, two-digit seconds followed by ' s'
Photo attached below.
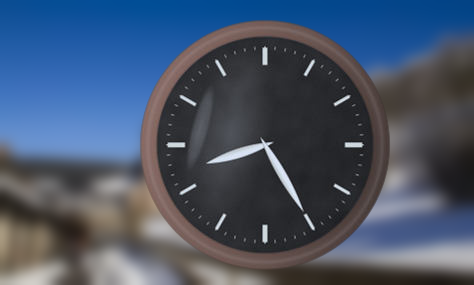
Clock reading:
8 h 25 min
